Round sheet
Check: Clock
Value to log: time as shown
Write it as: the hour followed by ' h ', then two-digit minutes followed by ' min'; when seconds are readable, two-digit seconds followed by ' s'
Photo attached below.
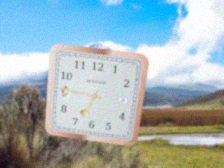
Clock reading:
6 h 46 min
